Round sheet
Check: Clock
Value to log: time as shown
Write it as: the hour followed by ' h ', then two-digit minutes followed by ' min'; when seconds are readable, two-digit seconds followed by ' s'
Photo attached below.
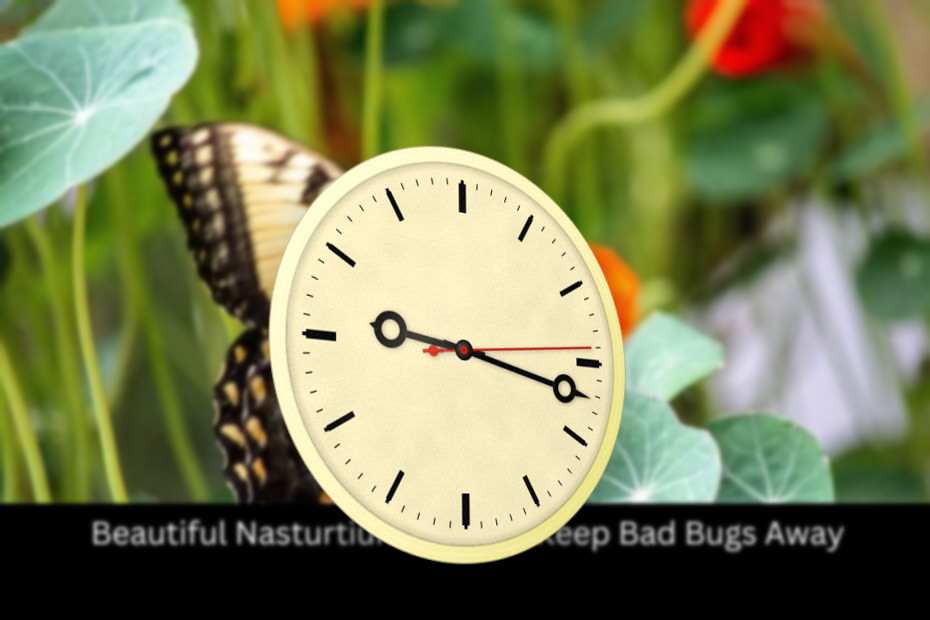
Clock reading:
9 h 17 min 14 s
